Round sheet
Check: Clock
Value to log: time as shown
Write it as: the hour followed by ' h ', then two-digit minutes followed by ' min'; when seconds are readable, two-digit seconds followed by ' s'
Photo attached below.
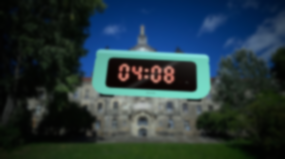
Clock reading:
4 h 08 min
